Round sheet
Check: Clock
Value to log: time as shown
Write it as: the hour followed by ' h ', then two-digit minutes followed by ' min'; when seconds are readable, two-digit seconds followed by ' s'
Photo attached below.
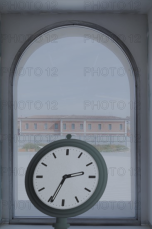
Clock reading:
2 h 34 min
